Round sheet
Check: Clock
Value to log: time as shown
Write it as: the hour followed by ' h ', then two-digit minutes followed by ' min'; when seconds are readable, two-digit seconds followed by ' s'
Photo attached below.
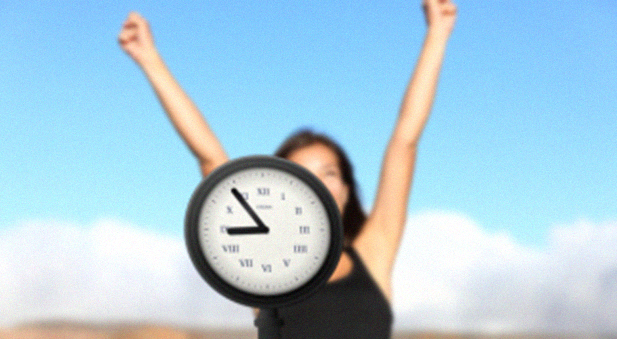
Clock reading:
8 h 54 min
